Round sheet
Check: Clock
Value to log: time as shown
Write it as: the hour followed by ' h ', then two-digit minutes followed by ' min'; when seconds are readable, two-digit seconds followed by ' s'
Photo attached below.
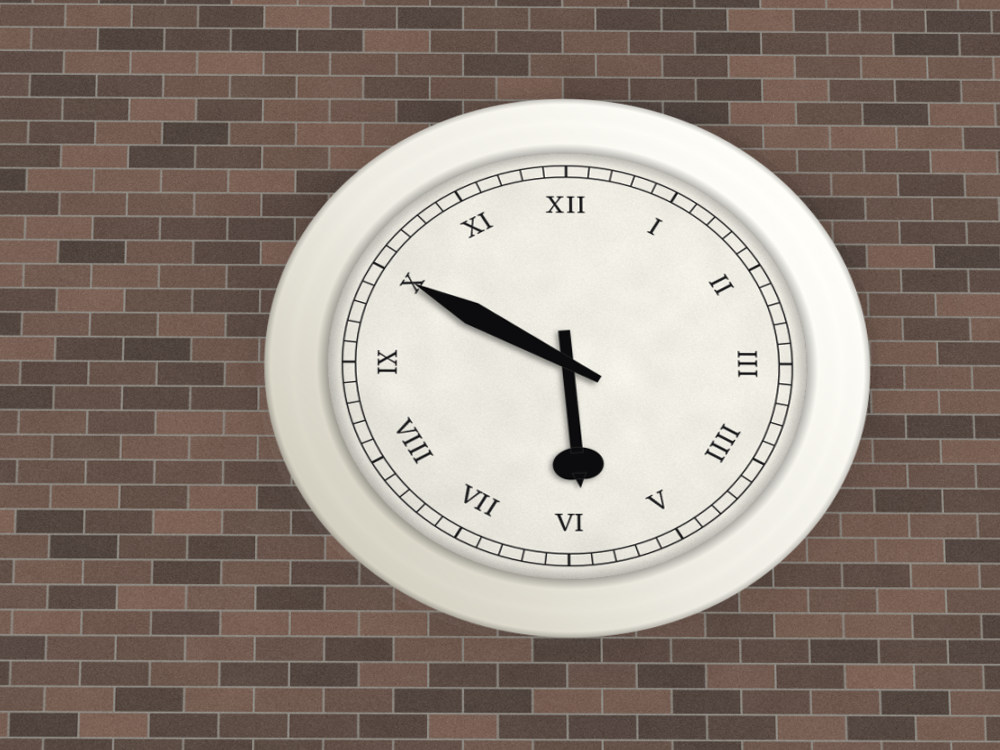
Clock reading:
5 h 50 min
